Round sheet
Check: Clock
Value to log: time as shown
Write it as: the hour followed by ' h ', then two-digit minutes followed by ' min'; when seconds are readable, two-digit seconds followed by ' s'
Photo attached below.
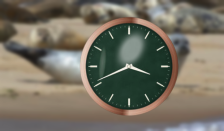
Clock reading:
3 h 41 min
